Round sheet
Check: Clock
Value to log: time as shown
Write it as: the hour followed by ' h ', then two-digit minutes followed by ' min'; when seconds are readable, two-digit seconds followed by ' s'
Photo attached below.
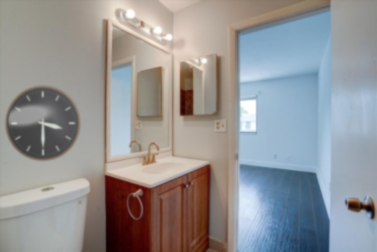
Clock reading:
3 h 30 min
